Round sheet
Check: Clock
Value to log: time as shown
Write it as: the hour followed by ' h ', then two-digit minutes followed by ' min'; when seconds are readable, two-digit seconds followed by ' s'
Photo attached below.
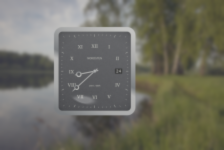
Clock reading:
8 h 38 min
